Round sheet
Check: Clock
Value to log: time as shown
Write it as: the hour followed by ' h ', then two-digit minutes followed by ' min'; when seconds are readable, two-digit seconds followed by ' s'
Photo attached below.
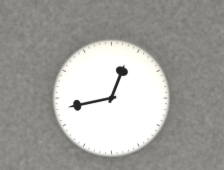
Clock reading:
12 h 43 min
